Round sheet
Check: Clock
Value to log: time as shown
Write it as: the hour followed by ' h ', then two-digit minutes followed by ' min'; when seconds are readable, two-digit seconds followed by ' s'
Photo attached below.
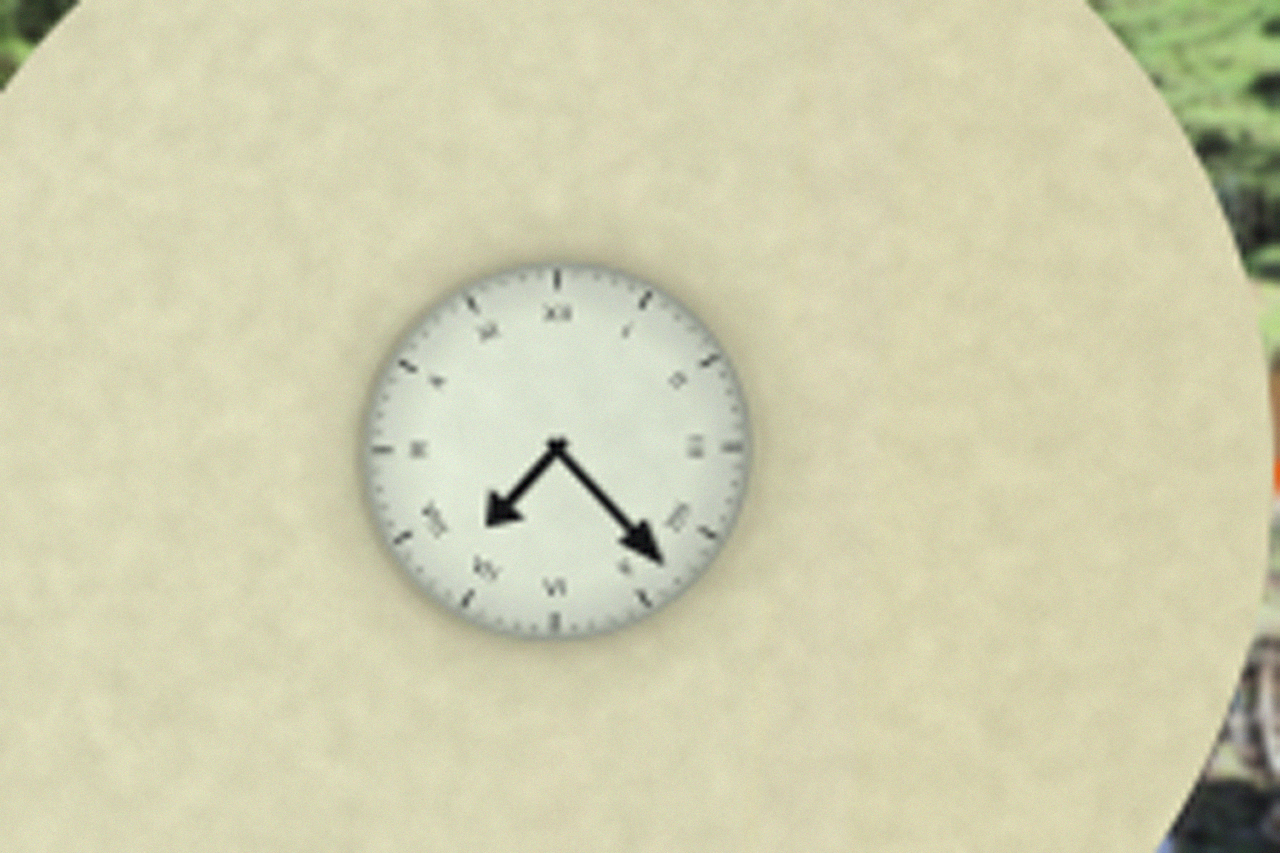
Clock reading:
7 h 23 min
